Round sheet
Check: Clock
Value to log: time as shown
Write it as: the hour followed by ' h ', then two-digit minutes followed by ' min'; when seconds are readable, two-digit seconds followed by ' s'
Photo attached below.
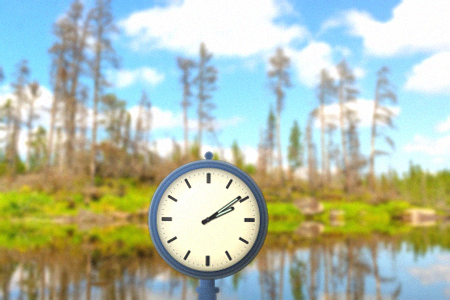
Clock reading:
2 h 09 min
